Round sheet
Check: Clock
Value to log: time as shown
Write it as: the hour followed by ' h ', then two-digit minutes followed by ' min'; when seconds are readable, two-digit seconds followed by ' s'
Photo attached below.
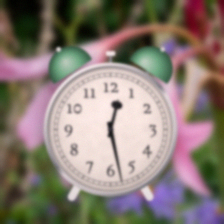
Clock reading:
12 h 28 min
